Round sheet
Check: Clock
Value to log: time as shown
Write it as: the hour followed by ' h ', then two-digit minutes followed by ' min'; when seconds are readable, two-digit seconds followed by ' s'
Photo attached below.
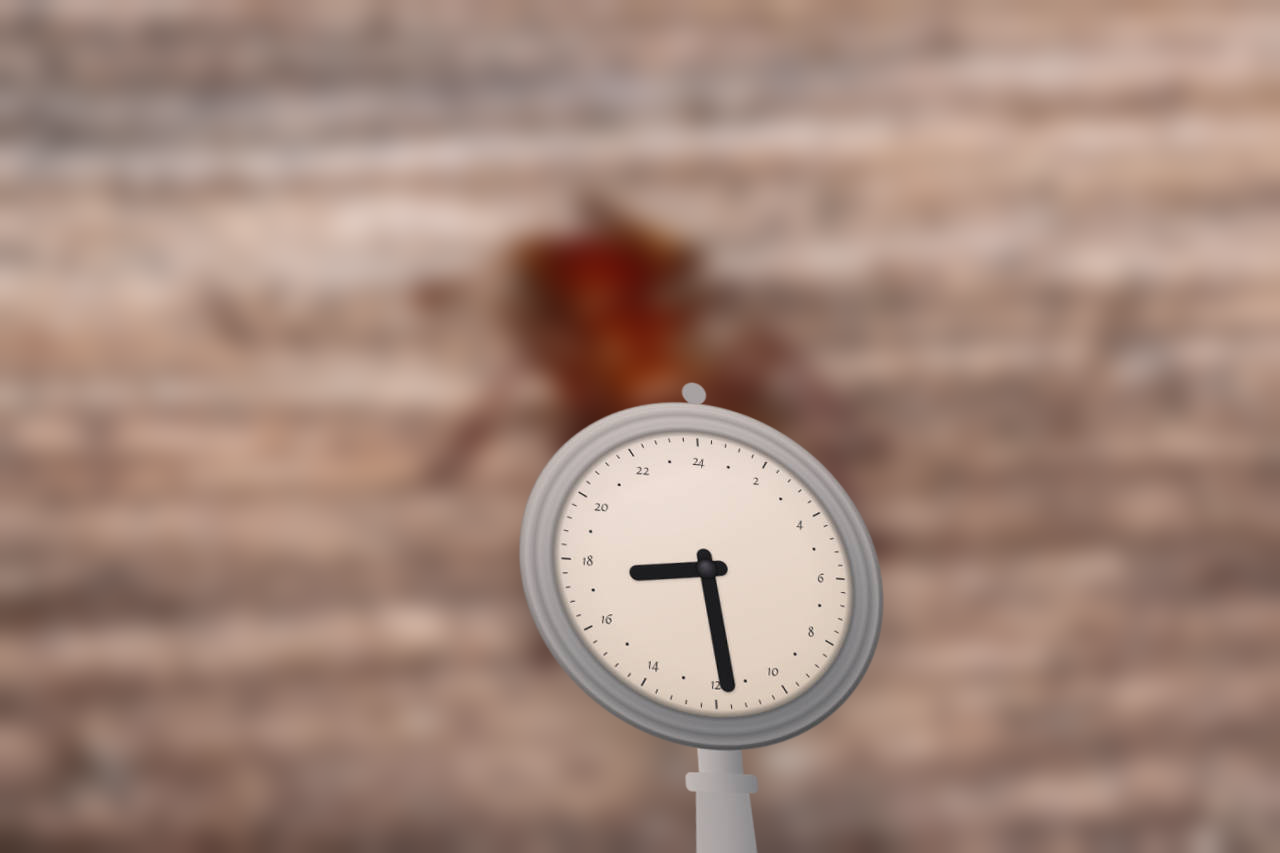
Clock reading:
17 h 29 min
